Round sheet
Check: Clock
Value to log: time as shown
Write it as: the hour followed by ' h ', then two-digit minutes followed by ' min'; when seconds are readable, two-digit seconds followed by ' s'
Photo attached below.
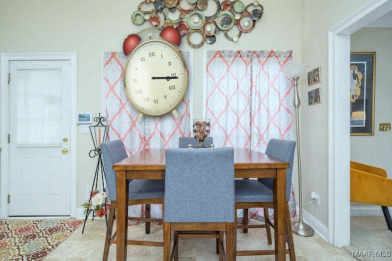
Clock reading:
3 h 16 min
